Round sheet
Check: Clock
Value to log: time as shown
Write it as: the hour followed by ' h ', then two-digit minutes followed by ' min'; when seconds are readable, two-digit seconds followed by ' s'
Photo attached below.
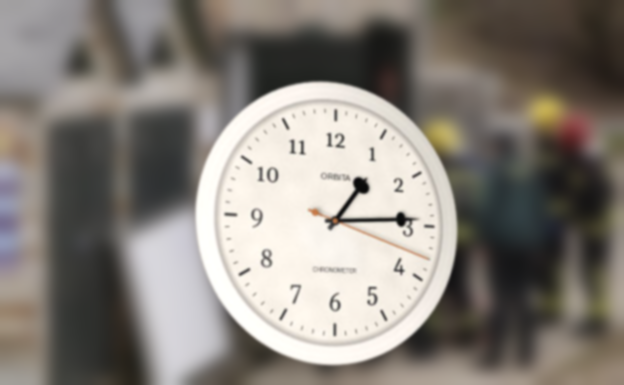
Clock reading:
1 h 14 min 18 s
